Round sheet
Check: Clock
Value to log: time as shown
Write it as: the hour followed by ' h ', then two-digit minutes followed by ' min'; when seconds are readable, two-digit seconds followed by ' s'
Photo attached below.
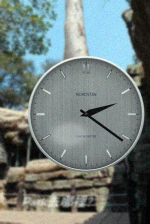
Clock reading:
2 h 21 min
